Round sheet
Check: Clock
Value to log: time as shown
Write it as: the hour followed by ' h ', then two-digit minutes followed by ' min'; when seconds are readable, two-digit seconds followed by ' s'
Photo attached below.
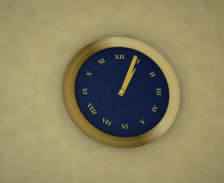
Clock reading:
1 h 04 min
